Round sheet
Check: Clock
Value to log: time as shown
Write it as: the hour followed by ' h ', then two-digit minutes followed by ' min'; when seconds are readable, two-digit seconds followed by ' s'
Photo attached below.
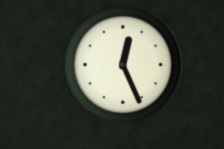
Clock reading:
12 h 26 min
